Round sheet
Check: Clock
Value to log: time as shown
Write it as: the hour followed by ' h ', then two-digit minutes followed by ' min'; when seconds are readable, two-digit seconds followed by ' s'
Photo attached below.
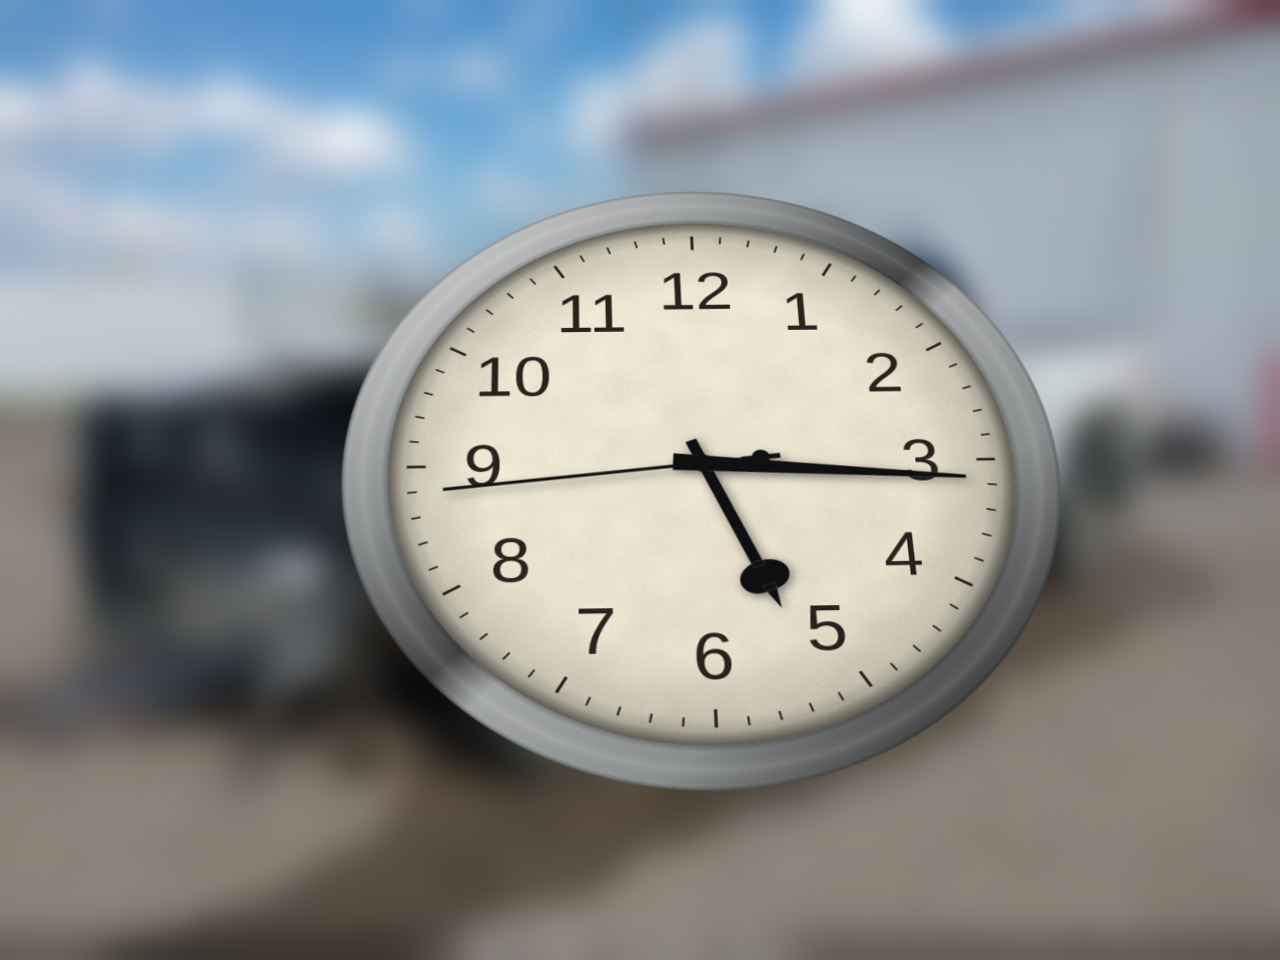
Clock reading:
5 h 15 min 44 s
